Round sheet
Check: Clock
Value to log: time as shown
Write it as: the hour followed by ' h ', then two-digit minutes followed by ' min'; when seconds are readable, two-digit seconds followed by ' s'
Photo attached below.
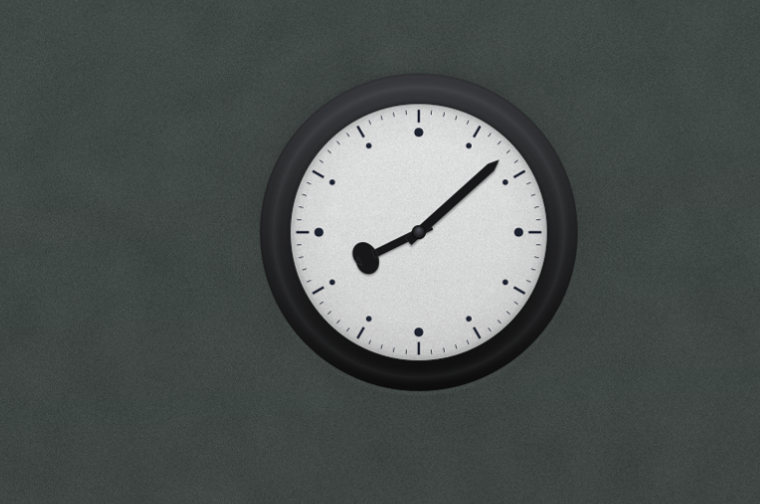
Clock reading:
8 h 08 min
